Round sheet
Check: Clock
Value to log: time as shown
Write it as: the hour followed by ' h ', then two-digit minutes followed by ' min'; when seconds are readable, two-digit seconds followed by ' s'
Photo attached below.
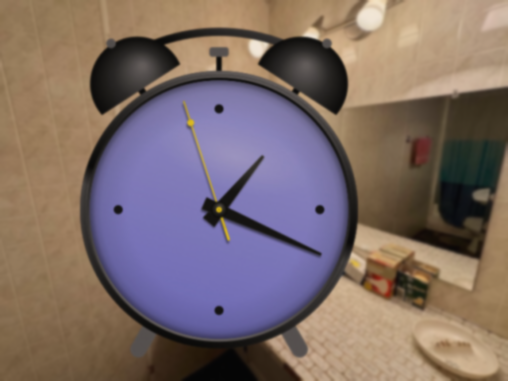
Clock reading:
1 h 18 min 57 s
